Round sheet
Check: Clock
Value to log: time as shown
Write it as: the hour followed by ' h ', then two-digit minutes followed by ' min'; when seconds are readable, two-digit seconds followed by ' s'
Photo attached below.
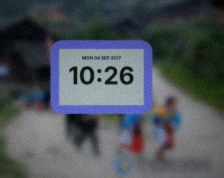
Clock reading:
10 h 26 min
